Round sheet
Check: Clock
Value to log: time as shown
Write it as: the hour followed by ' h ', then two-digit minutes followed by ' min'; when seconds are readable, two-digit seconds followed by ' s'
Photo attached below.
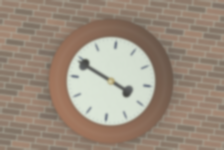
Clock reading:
3 h 49 min
